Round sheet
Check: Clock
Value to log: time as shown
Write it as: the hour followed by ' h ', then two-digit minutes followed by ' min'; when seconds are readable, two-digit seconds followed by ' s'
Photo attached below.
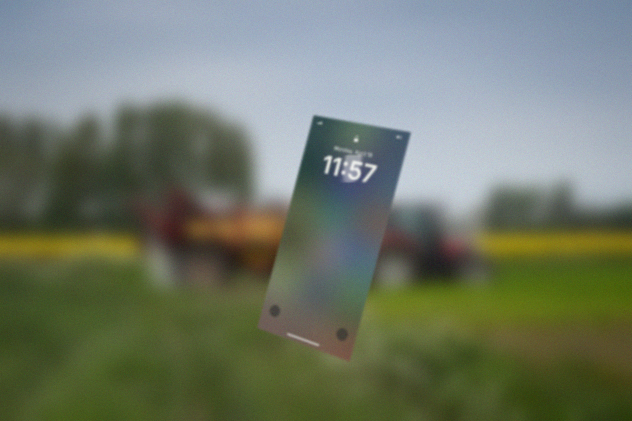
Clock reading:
11 h 57 min
